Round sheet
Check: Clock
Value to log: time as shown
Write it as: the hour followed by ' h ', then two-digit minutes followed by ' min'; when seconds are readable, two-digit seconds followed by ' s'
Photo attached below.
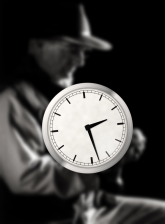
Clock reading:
2 h 28 min
